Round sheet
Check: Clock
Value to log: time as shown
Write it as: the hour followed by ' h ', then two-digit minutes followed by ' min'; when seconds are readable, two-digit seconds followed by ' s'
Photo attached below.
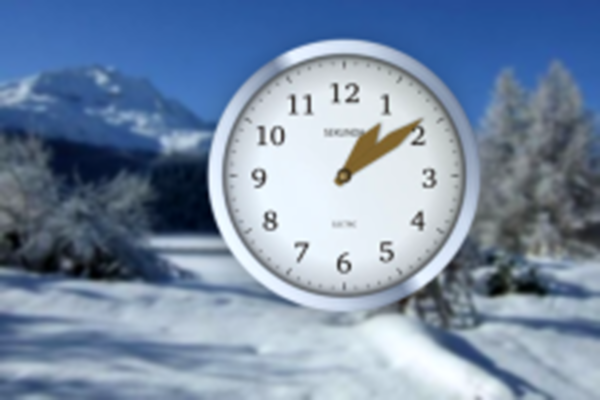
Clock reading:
1 h 09 min
